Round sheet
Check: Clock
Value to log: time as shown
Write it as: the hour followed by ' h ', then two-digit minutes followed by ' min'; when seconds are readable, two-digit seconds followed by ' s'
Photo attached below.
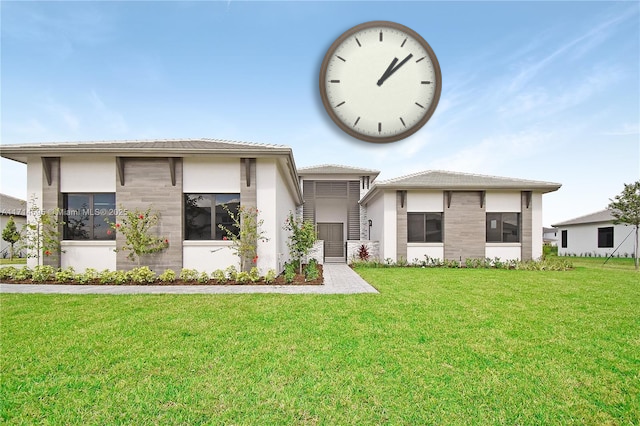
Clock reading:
1 h 08 min
